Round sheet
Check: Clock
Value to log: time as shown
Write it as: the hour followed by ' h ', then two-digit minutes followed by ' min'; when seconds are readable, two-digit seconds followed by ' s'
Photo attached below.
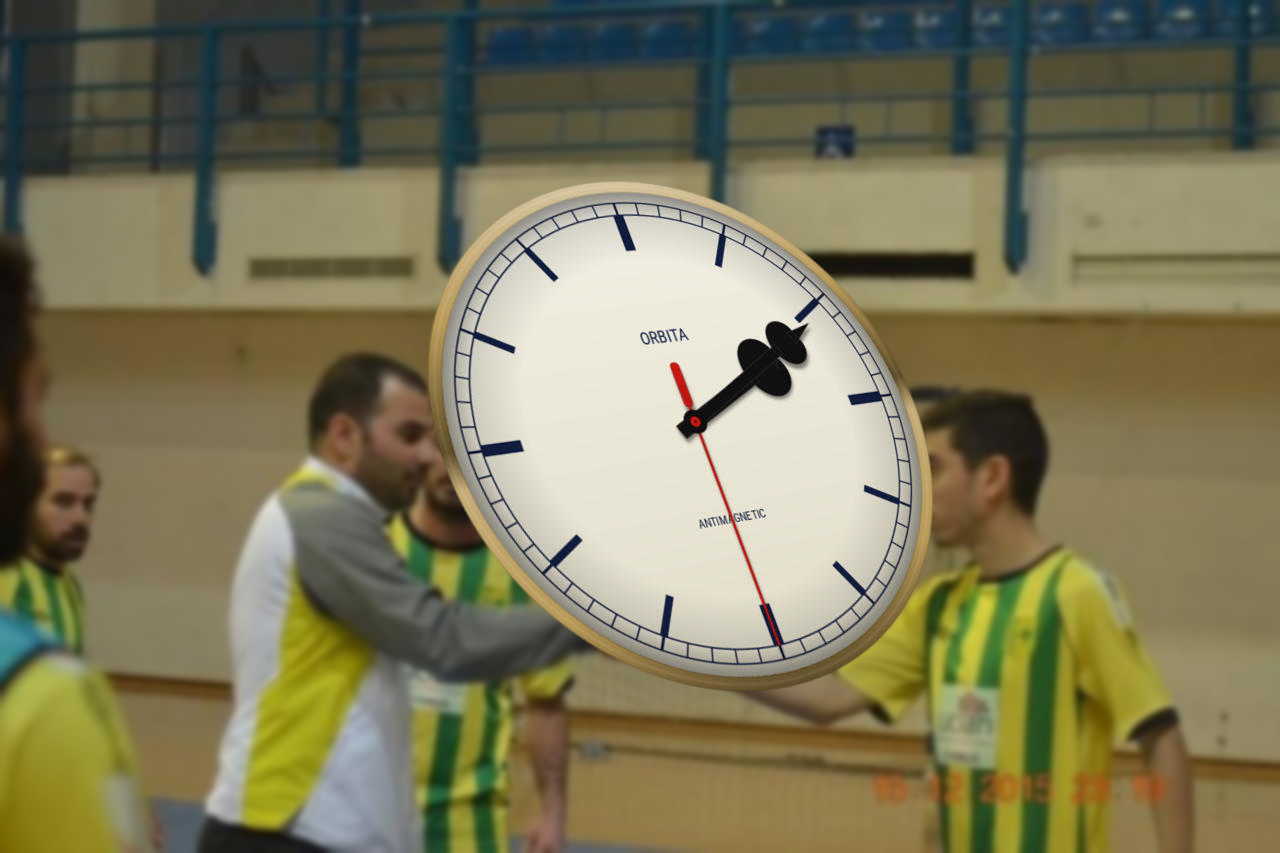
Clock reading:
2 h 10 min 30 s
